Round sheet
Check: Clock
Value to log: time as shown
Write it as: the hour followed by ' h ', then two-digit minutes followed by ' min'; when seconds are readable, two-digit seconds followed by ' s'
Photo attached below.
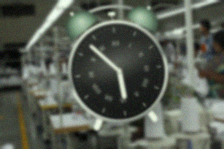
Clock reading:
5 h 53 min
